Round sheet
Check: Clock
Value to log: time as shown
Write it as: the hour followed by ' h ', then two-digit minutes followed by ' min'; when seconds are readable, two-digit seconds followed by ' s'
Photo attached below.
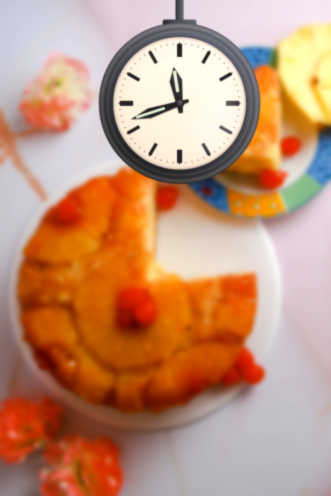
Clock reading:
11 h 42 min
